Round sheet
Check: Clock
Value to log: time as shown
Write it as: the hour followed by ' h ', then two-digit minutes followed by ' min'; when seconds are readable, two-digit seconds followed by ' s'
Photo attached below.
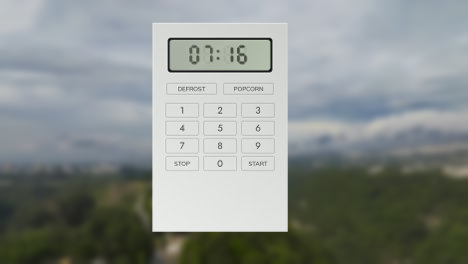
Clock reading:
7 h 16 min
